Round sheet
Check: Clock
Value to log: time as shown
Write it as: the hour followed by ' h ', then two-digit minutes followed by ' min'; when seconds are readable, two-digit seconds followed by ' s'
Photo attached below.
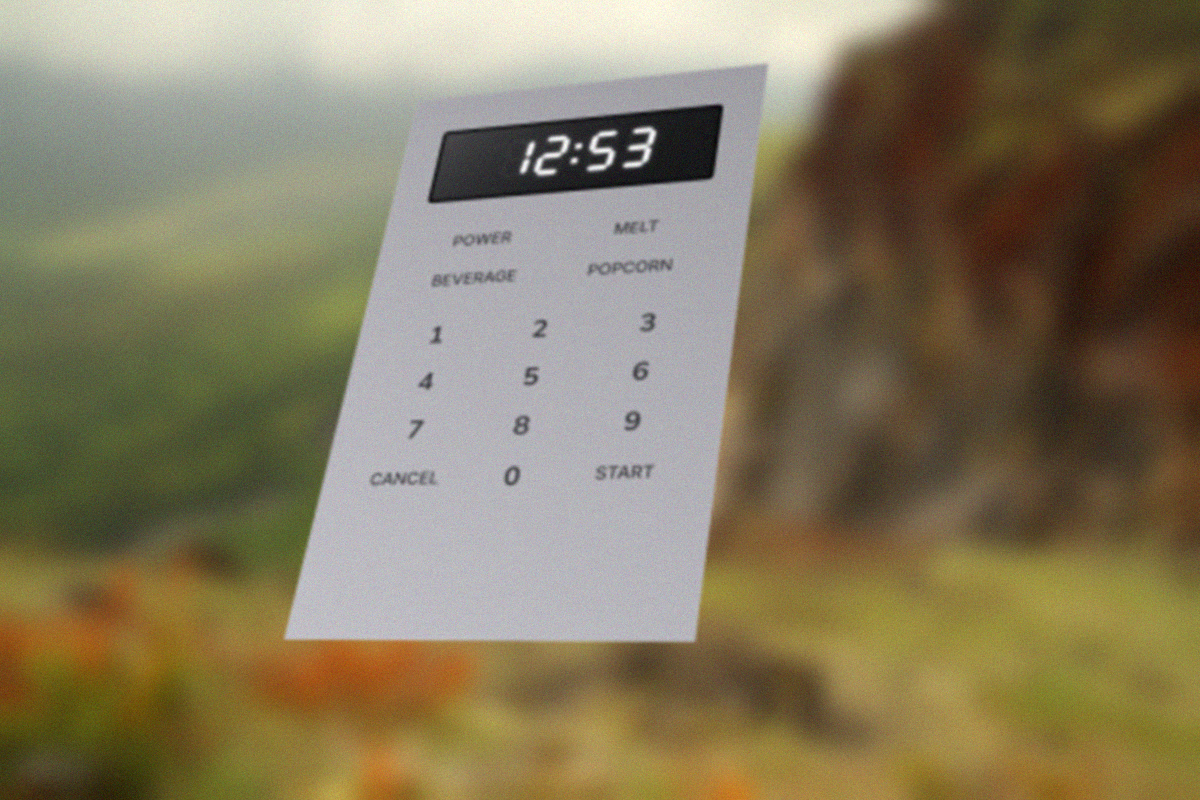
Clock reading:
12 h 53 min
